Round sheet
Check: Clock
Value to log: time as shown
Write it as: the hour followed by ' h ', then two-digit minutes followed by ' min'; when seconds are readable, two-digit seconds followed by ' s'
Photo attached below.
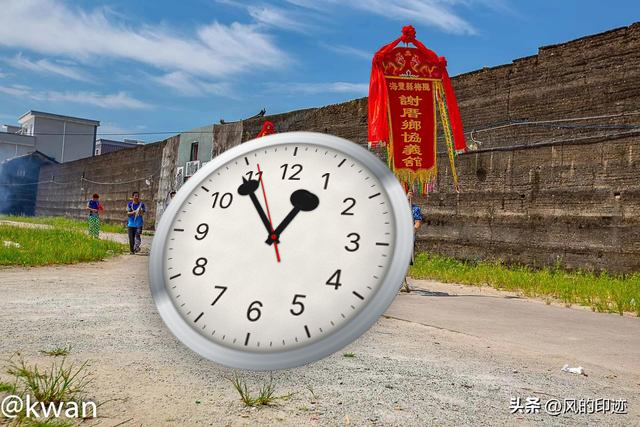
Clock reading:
12 h 53 min 56 s
